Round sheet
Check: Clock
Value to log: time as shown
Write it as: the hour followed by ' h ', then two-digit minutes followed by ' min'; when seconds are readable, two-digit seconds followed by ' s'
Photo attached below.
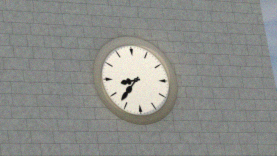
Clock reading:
8 h 37 min
